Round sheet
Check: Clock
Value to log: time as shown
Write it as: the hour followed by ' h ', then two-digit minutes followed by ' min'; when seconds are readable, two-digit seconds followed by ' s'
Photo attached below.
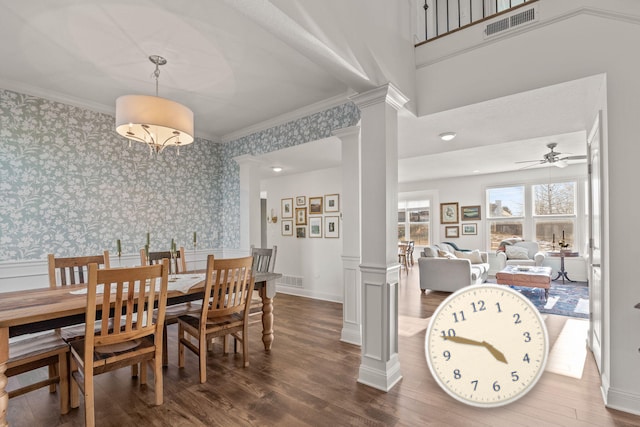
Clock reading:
4 h 49 min
